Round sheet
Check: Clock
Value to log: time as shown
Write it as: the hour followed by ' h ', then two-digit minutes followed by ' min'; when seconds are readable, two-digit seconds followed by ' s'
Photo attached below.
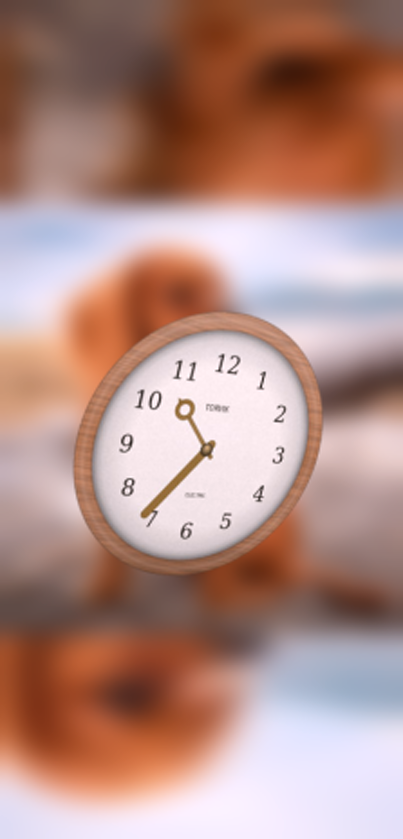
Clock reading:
10 h 36 min
